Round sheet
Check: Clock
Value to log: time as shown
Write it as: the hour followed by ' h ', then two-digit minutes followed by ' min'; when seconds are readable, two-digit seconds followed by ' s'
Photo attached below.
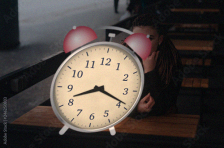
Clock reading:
8 h 19 min
